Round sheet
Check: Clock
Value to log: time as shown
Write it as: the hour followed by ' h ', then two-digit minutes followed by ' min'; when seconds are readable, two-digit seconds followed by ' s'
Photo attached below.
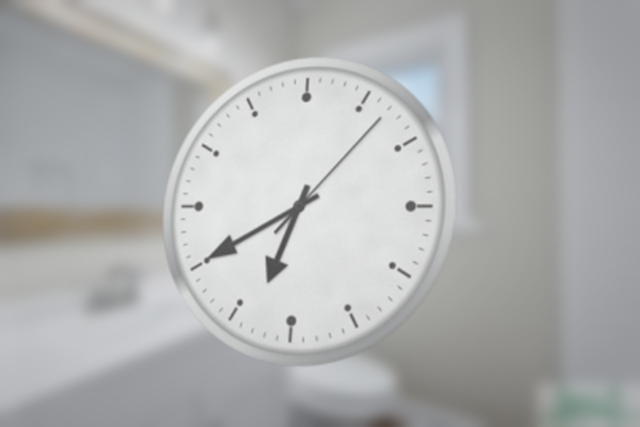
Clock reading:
6 h 40 min 07 s
